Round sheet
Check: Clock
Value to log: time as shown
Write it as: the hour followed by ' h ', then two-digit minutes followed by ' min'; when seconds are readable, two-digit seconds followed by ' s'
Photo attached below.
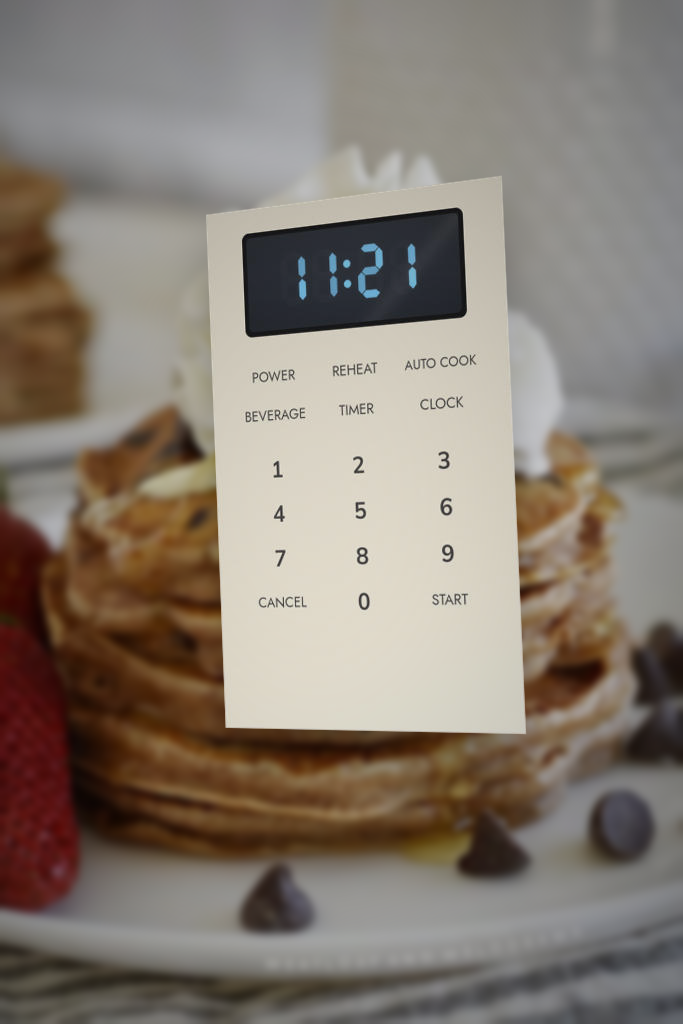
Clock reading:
11 h 21 min
